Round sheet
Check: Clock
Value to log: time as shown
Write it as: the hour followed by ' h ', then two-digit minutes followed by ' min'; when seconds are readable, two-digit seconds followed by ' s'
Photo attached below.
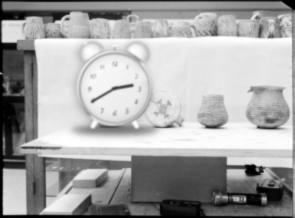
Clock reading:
2 h 40 min
